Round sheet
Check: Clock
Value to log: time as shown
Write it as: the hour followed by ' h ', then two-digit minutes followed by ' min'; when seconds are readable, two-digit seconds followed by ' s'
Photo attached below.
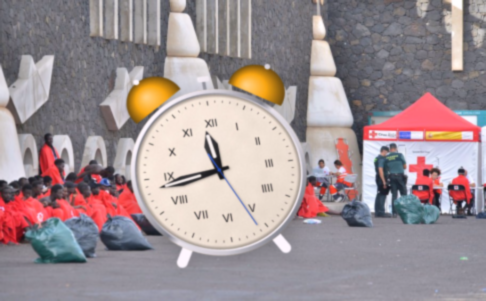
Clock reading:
11 h 43 min 26 s
